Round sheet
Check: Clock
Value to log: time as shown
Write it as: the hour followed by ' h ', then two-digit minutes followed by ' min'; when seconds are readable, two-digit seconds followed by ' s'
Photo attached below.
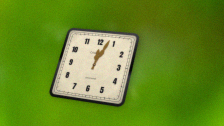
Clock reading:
12 h 03 min
